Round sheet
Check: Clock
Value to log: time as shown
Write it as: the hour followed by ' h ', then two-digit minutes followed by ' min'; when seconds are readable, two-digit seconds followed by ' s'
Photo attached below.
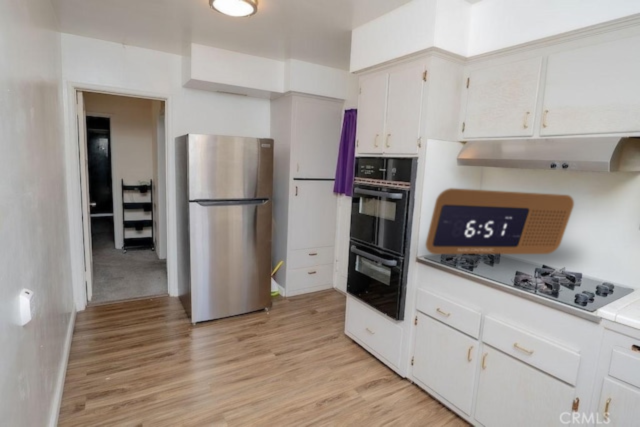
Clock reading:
6 h 51 min
